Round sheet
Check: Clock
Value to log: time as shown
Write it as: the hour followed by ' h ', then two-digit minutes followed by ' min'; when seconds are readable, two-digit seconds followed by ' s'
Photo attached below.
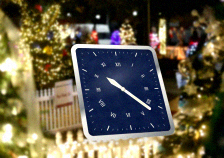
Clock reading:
10 h 22 min
